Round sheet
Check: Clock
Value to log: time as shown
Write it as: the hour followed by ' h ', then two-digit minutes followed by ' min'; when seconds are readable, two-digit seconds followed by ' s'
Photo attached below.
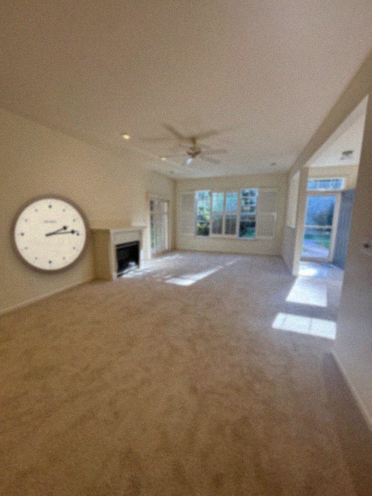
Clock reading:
2 h 14 min
